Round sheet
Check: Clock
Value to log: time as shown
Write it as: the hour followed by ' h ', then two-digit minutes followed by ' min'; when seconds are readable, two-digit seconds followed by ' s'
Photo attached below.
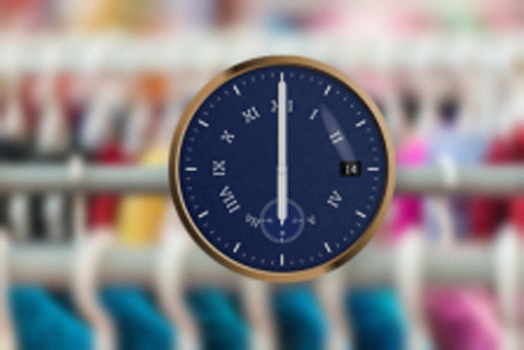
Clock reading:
6 h 00 min
